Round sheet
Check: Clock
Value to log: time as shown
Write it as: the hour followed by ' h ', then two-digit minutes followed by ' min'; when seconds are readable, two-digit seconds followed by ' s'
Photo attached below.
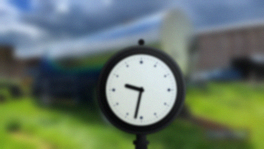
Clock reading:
9 h 32 min
